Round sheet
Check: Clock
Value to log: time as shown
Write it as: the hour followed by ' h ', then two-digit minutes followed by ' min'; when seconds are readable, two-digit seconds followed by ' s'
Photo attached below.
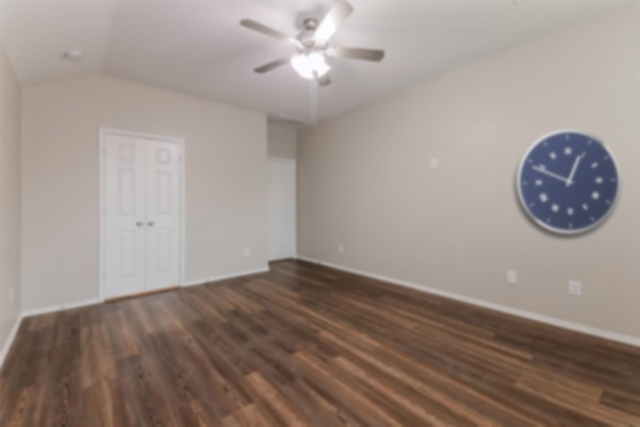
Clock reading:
12 h 49 min
